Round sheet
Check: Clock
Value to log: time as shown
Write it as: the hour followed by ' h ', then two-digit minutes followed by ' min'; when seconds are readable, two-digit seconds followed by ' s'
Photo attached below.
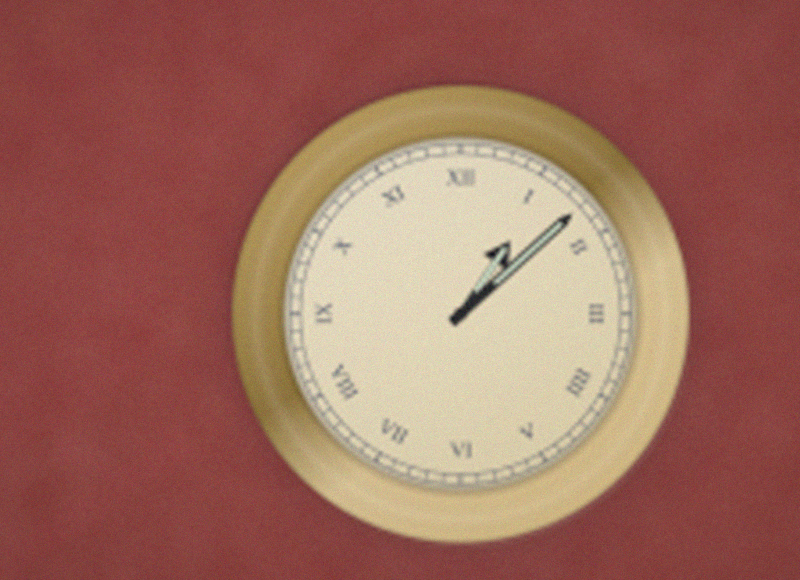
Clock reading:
1 h 08 min
